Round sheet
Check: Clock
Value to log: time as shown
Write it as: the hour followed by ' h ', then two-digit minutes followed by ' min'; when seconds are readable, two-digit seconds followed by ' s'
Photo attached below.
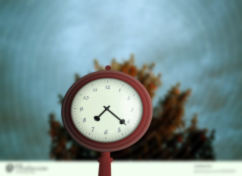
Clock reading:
7 h 22 min
